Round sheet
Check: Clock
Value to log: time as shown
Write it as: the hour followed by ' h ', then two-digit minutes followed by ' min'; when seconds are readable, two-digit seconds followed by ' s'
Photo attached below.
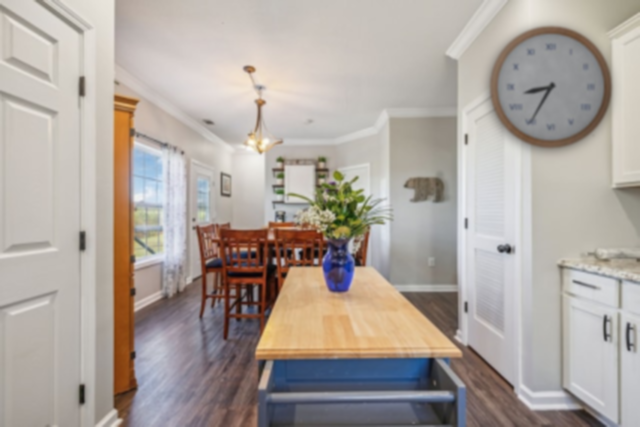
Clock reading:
8 h 35 min
